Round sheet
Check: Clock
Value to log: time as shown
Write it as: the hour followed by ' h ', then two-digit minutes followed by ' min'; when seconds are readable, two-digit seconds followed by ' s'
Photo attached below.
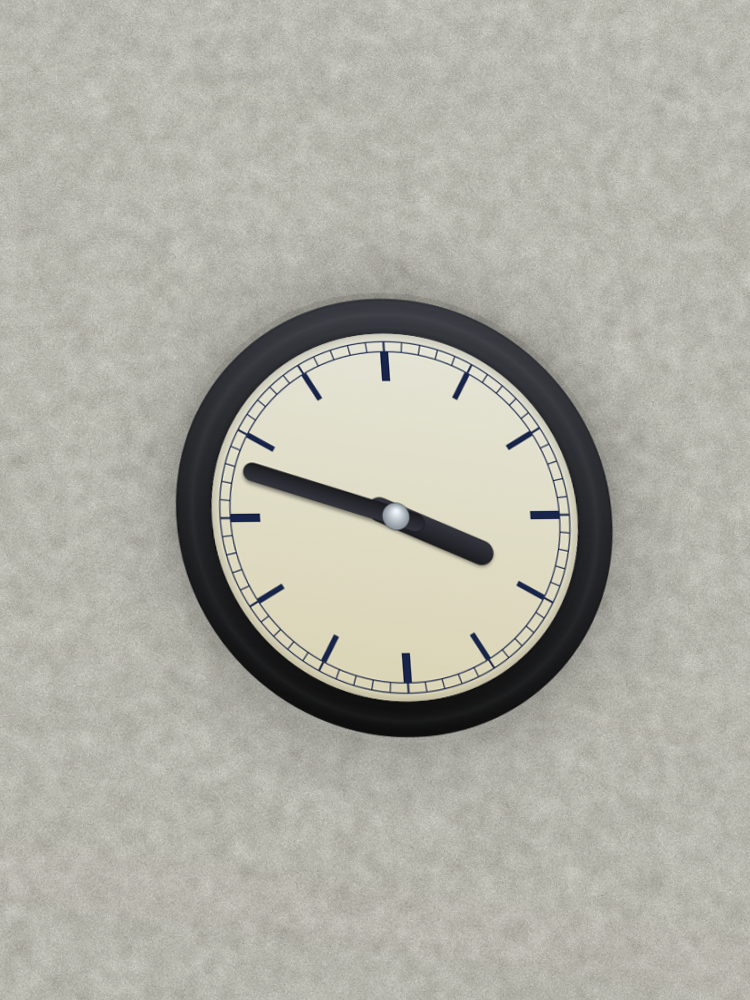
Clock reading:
3 h 48 min
